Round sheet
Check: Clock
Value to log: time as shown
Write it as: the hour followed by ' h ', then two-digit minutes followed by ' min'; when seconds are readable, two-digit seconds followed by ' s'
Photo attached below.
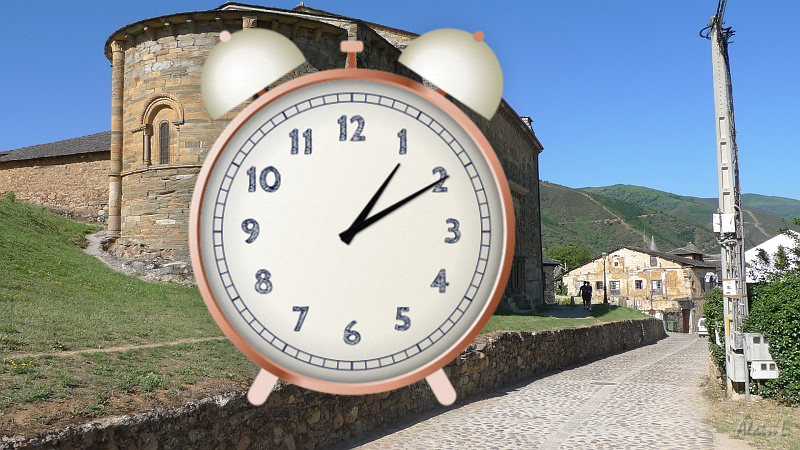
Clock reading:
1 h 10 min
